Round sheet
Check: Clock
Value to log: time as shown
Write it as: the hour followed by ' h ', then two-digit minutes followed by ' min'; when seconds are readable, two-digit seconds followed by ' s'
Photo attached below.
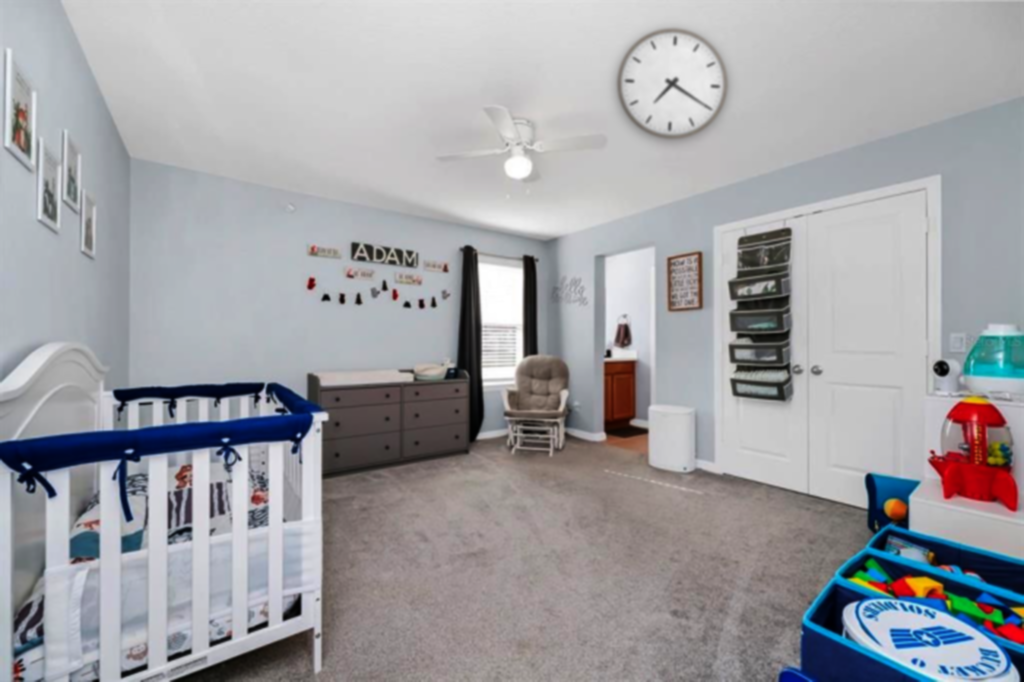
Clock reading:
7 h 20 min
